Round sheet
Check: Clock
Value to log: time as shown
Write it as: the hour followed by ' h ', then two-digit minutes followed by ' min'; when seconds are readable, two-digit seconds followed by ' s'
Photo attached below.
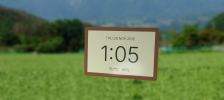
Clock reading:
1 h 05 min
